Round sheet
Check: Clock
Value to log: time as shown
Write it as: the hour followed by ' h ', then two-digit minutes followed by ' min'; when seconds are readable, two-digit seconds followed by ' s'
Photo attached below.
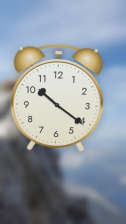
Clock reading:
10 h 21 min
